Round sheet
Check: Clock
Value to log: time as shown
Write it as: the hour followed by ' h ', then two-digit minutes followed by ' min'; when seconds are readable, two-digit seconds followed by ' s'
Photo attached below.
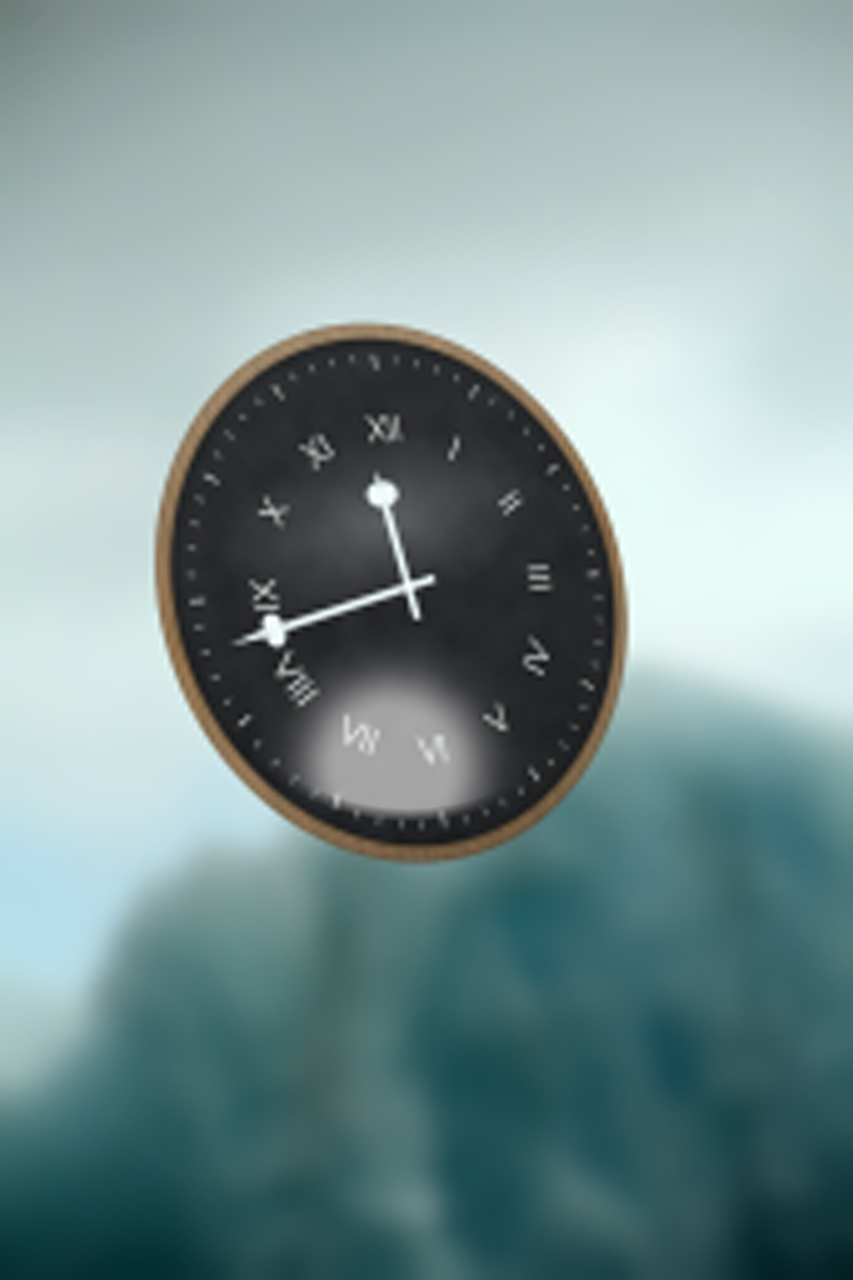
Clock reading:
11 h 43 min
